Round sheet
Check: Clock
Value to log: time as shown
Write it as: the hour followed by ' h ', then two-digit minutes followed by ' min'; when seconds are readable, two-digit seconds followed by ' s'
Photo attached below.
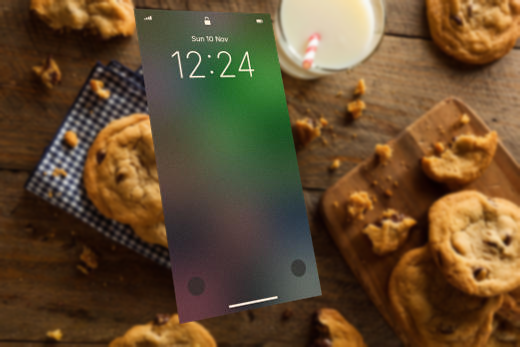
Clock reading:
12 h 24 min
